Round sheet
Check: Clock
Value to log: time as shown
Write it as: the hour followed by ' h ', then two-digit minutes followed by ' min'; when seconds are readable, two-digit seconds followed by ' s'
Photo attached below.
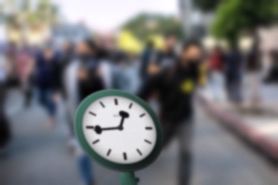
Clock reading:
12 h 44 min
